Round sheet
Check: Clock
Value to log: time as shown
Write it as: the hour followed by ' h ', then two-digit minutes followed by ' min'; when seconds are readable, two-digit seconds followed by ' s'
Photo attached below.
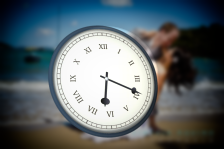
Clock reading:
6 h 19 min
